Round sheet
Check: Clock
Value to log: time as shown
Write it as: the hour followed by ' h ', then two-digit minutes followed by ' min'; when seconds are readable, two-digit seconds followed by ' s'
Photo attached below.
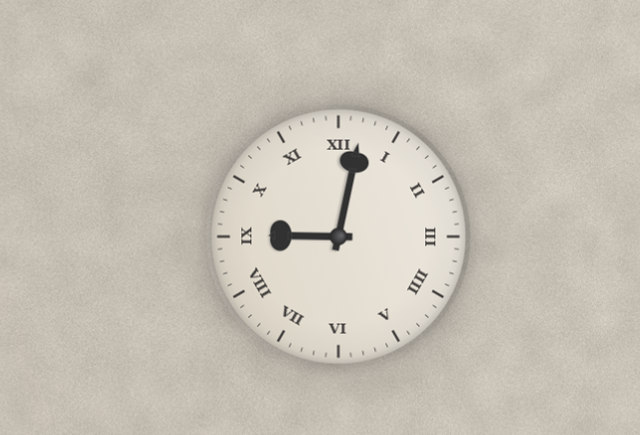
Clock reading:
9 h 02 min
